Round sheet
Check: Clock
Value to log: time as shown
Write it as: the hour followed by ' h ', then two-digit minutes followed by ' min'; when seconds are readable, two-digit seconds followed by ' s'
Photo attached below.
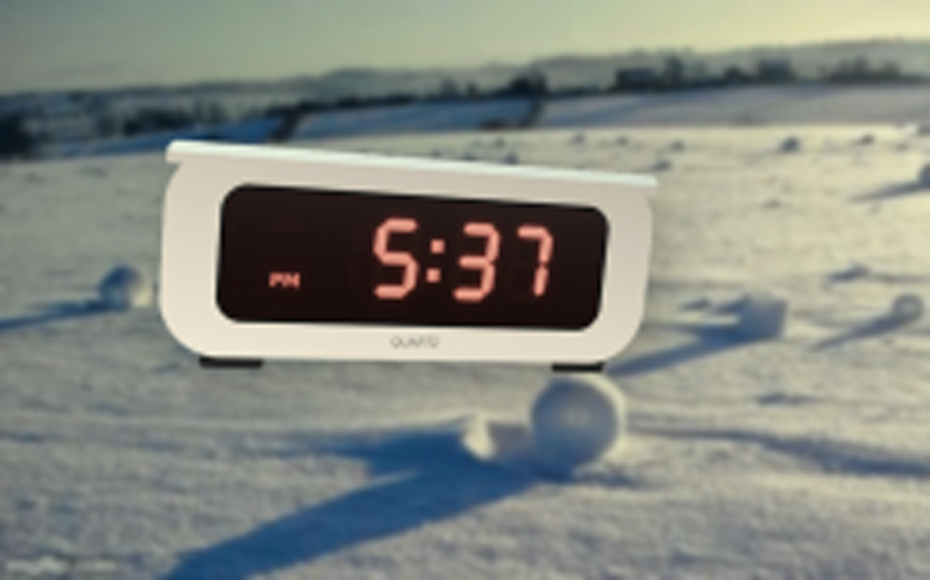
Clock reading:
5 h 37 min
